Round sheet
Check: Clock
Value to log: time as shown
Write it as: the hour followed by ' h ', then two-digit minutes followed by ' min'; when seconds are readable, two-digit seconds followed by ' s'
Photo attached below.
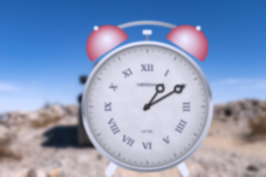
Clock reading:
1 h 10 min
